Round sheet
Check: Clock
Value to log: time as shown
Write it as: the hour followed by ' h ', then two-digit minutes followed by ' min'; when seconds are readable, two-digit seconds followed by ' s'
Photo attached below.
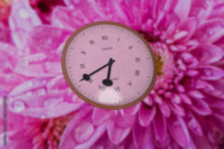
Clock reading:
6 h 41 min
